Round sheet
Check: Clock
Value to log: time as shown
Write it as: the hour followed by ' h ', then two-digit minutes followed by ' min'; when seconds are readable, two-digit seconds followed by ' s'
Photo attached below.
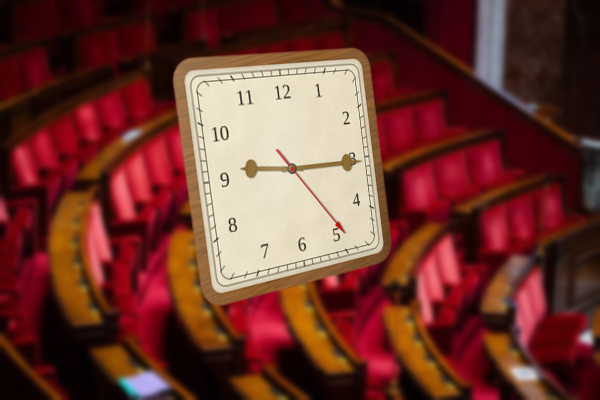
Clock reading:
9 h 15 min 24 s
